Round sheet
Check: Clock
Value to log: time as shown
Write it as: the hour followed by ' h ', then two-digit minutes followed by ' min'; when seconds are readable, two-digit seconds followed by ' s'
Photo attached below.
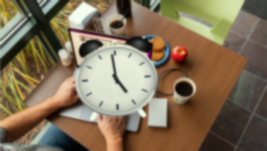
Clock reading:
4 h 59 min
